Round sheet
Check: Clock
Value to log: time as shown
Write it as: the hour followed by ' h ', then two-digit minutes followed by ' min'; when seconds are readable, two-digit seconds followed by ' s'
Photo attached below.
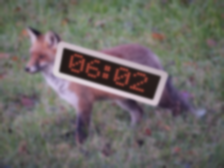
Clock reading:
6 h 02 min
